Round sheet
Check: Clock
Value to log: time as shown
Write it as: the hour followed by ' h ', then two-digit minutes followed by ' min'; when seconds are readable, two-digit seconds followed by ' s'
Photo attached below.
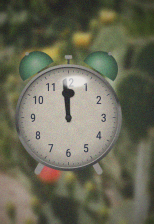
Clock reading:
11 h 59 min
